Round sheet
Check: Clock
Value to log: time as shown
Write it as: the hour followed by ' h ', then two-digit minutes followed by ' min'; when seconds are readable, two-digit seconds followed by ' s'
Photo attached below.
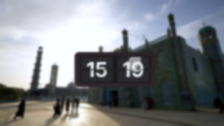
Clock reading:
15 h 19 min
